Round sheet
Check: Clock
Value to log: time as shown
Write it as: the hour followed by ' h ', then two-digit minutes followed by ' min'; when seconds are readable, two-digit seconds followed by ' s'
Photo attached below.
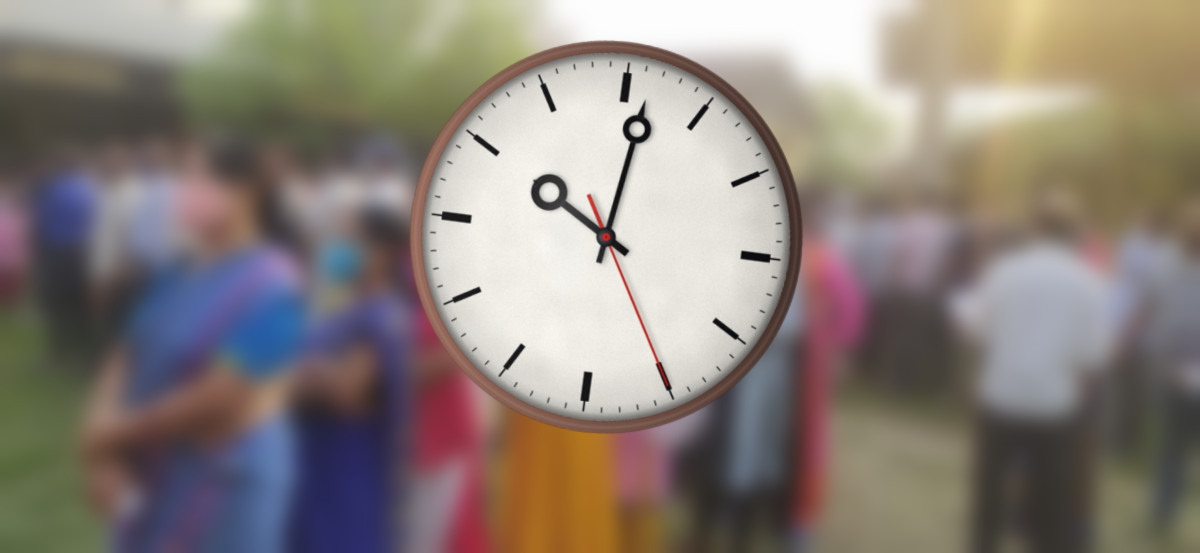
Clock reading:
10 h 01 min 25 s
